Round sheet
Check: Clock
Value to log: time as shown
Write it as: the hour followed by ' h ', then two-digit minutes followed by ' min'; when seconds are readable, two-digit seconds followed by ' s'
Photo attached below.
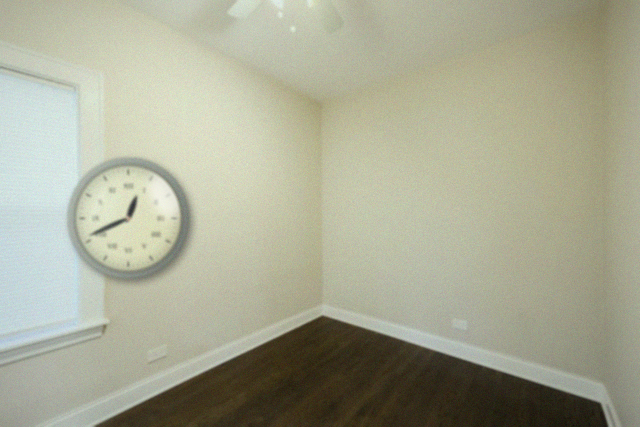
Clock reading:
12 h 41 min
